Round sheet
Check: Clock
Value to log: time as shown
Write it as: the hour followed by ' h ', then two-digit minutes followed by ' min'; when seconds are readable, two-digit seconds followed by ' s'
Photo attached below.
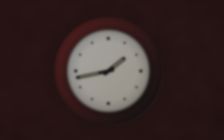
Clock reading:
1 h 43 min
